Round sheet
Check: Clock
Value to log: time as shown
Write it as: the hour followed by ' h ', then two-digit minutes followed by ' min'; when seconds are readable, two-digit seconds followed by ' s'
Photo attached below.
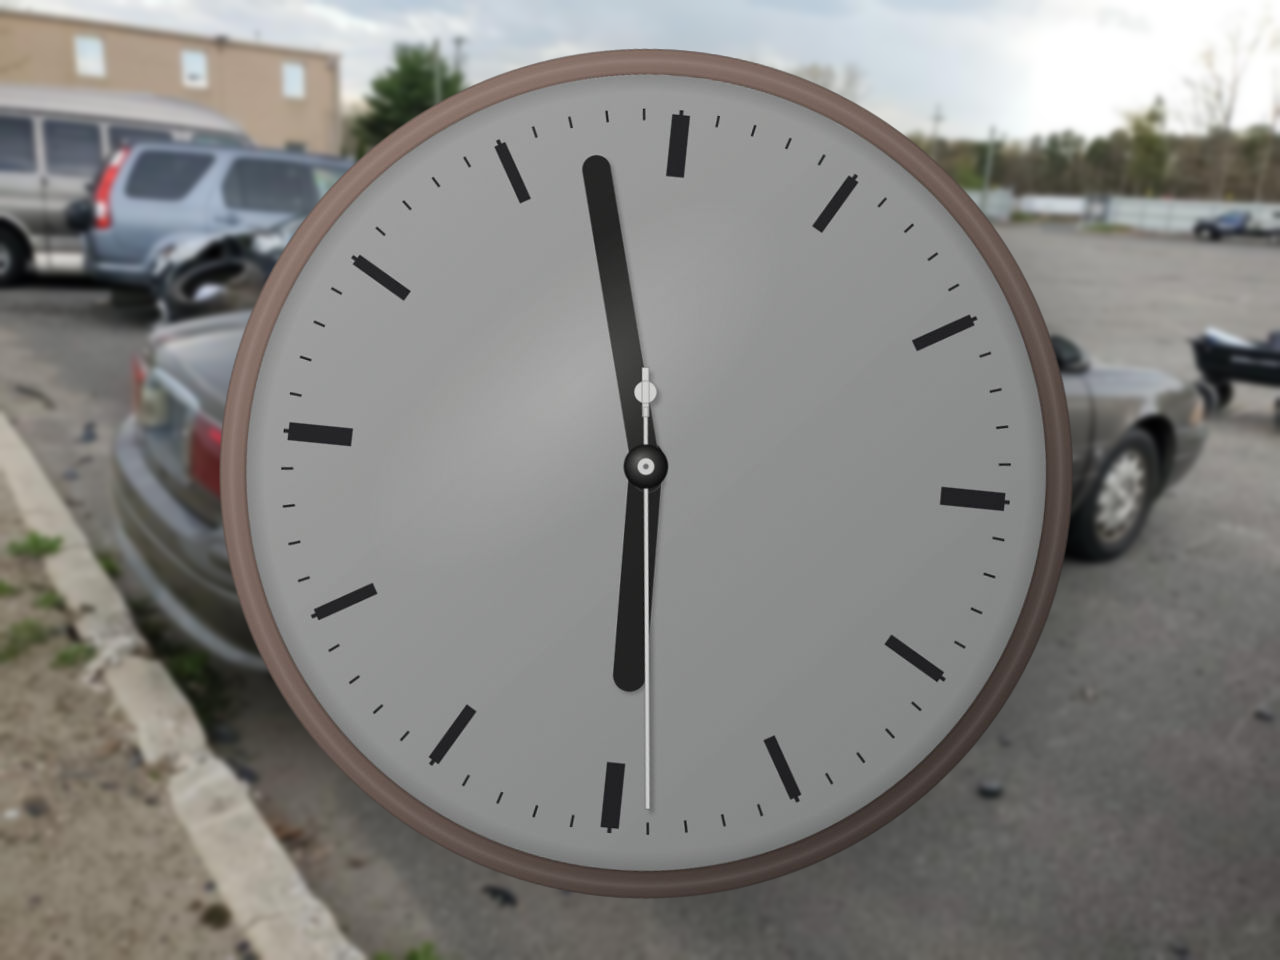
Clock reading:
5 h 57 min 29 s
